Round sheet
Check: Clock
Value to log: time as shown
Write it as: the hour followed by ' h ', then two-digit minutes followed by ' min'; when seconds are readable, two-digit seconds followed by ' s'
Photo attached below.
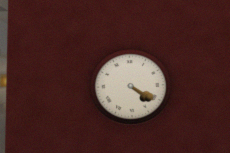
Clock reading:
4 h 21 min
